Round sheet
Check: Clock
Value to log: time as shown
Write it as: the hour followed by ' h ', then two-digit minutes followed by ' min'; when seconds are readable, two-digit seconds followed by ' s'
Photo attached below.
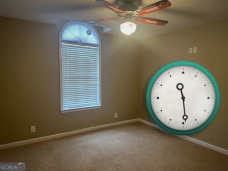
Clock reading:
11 h 29 min
